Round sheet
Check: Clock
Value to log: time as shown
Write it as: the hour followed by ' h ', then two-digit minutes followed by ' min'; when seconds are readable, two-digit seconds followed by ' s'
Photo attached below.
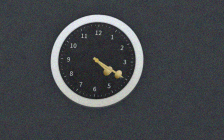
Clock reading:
4 h 20 min
